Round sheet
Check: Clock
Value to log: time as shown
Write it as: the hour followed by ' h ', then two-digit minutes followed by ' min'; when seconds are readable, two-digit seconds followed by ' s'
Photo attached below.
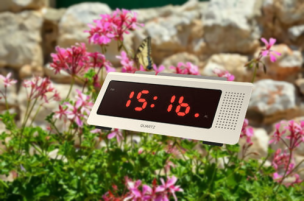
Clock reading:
15 h 16 min
